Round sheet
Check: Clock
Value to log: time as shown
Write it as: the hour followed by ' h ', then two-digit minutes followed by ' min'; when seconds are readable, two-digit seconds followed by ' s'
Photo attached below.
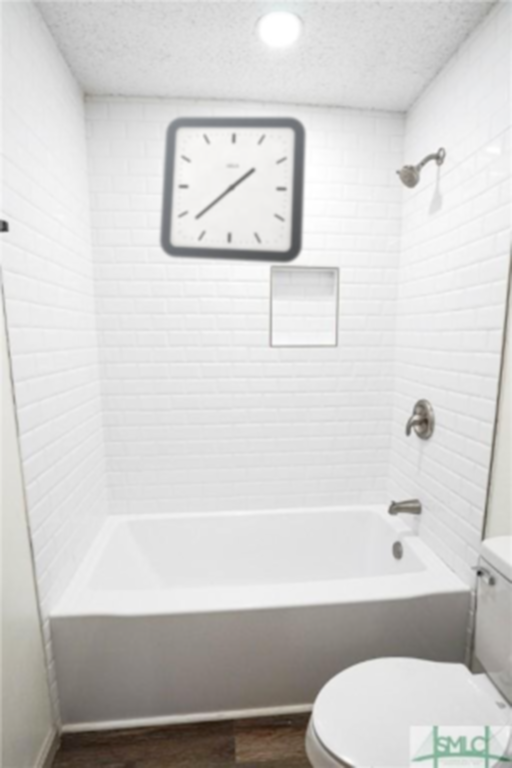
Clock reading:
1 h 38 min
